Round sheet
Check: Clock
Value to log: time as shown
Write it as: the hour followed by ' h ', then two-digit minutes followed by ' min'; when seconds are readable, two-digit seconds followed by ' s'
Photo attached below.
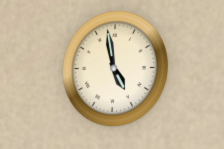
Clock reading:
4 h 58 min
